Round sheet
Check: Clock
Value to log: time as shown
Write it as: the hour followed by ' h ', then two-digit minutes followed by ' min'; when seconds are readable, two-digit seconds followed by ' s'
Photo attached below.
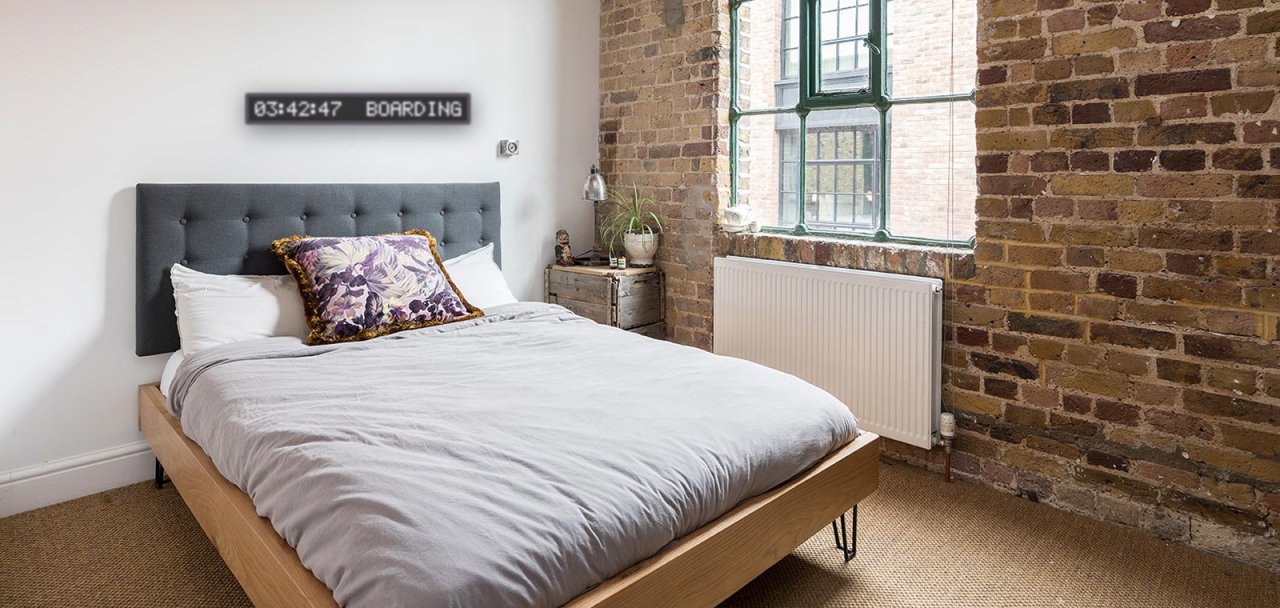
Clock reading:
3 h 42 min 47 s
